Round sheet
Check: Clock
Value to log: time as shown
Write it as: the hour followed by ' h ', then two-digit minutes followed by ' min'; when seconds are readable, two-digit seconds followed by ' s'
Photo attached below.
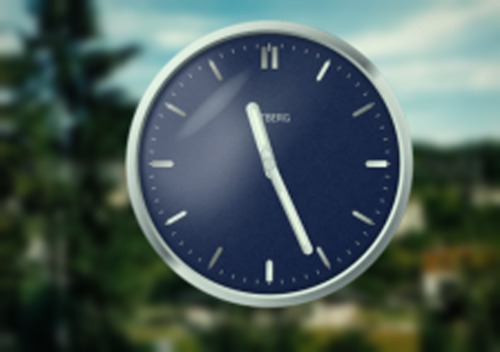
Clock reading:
11 h 26 min
